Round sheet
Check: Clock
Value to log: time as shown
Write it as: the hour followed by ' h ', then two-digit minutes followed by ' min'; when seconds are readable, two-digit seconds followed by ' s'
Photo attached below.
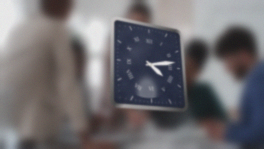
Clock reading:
4 h 13 min
